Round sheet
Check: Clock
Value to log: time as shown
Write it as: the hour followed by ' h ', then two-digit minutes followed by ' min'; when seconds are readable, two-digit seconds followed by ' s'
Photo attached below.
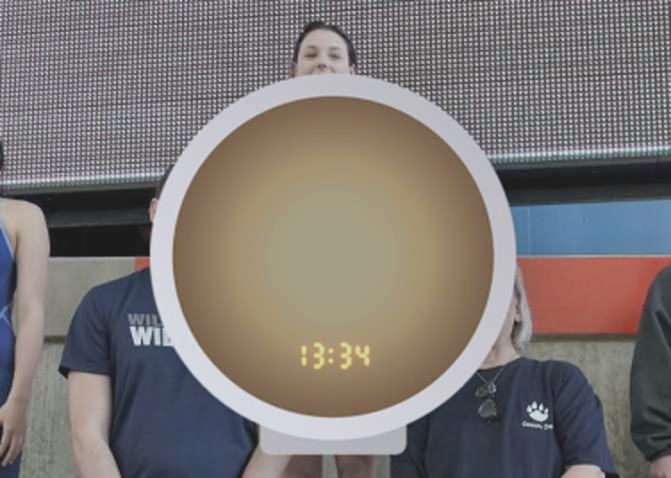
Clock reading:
13 h 34 min
